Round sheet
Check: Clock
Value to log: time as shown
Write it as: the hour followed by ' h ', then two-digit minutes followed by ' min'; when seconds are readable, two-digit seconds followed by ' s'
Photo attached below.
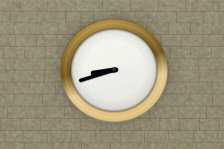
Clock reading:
8 h 42 min
